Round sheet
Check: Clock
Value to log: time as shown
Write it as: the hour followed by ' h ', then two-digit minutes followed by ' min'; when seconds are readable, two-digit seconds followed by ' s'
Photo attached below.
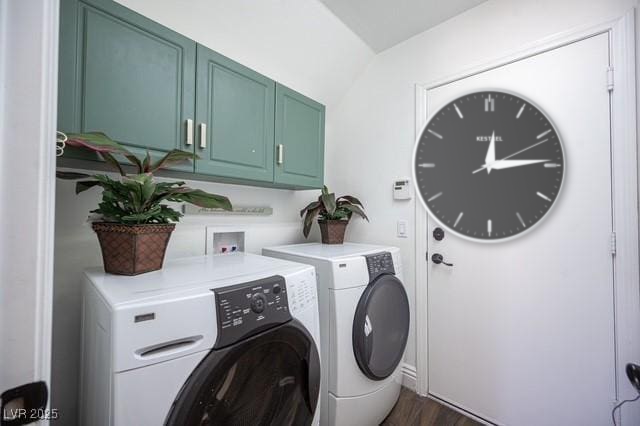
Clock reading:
12 h 14 min 11 s
